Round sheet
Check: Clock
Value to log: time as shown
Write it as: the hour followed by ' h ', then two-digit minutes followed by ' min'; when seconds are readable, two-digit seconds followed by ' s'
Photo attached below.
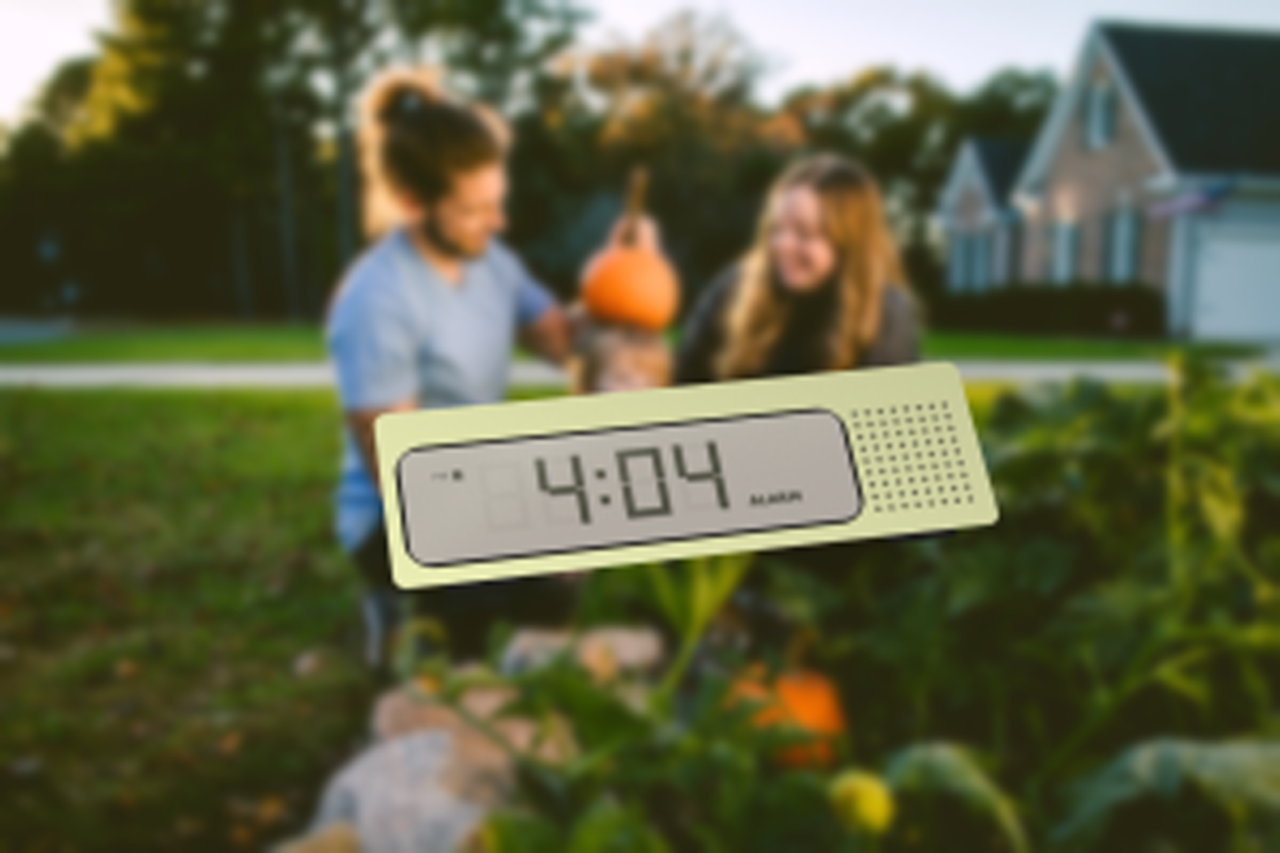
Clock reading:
4 h 04 min
